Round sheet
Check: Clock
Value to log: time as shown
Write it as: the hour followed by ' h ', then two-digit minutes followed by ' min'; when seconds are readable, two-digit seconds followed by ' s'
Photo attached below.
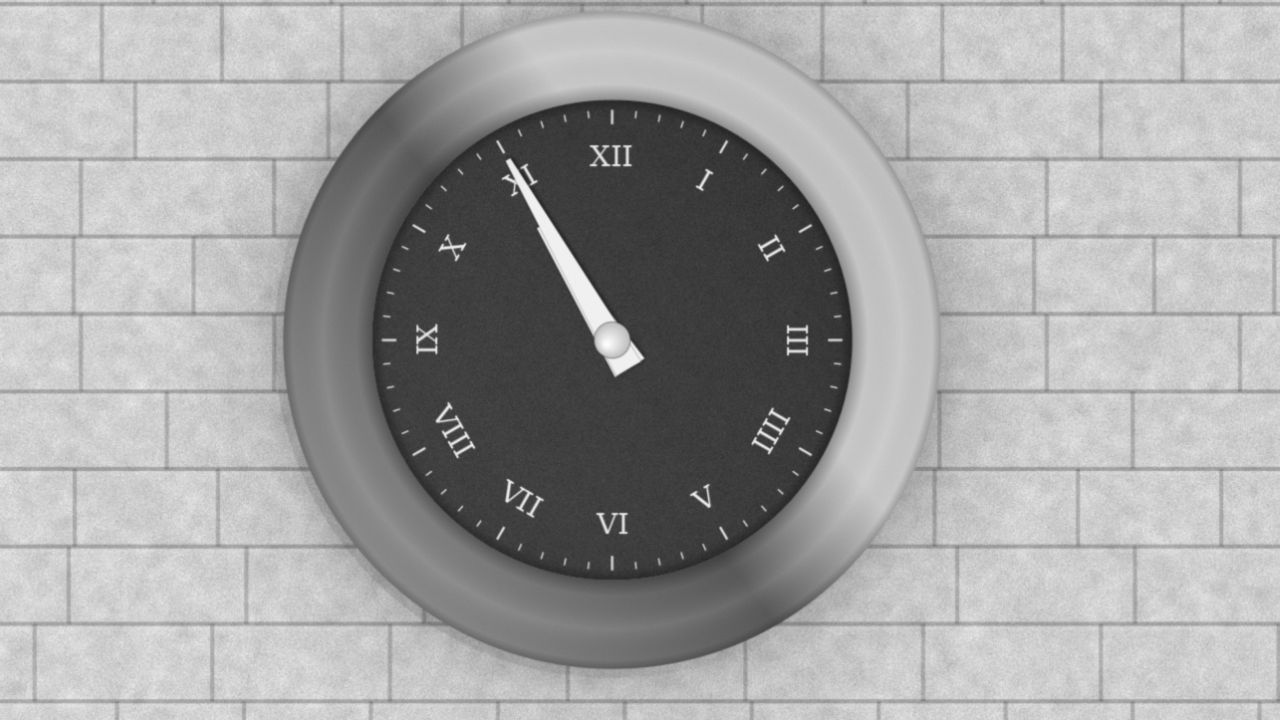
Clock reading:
10 h 55 min
